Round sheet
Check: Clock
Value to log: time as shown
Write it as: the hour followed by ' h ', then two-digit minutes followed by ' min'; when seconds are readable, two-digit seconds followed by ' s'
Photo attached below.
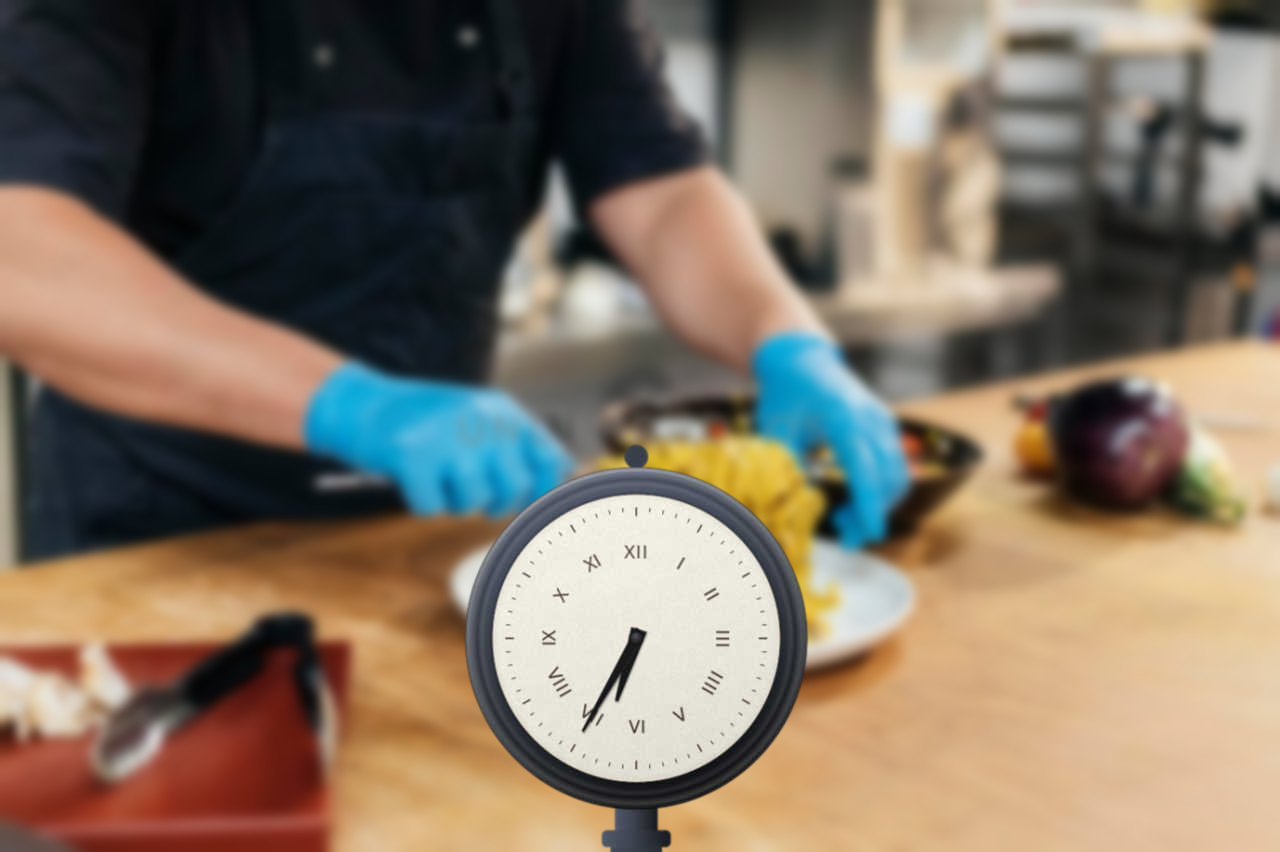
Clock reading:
6 h 35 min
